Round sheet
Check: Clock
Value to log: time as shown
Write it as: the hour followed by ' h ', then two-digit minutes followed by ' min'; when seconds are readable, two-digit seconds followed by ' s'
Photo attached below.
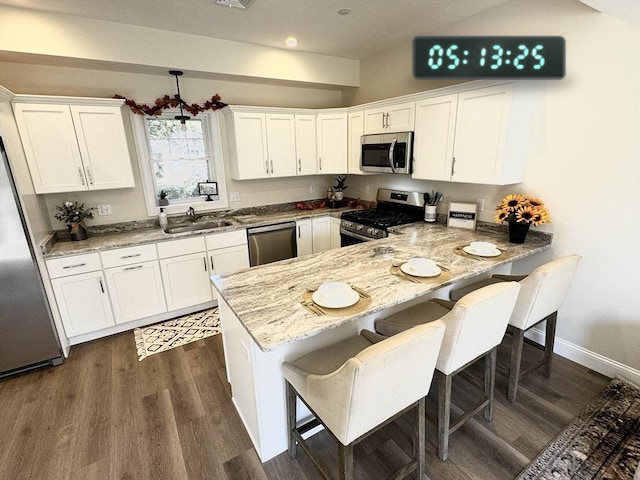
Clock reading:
5 h 13 min 25 s
